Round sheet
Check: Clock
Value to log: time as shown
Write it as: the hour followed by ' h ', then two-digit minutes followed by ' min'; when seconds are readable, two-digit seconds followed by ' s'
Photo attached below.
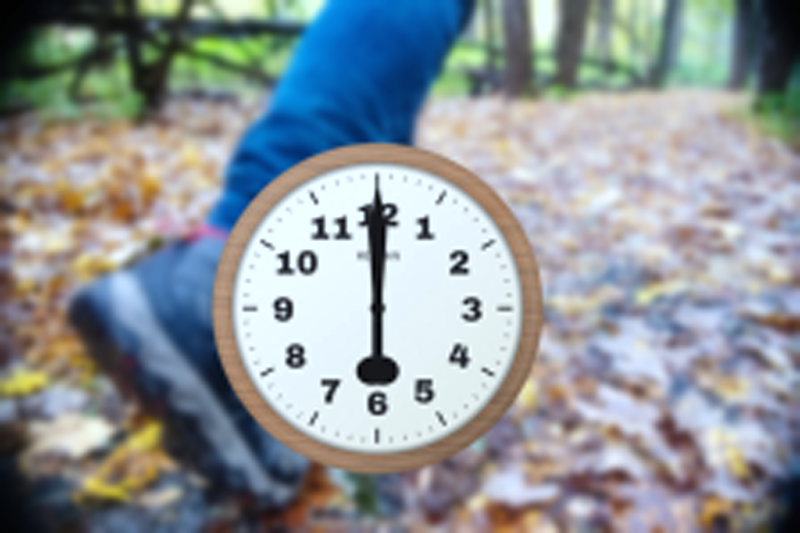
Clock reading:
6 h 00 min
